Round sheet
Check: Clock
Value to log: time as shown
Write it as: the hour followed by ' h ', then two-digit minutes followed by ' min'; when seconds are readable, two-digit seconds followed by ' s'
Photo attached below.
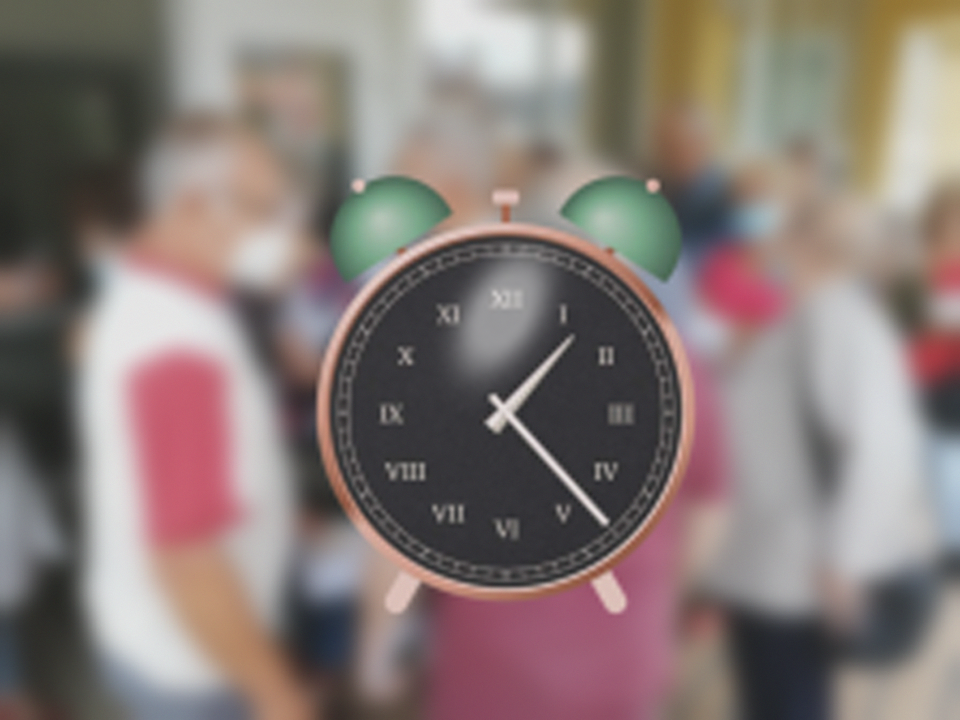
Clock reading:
1 h 23 min
